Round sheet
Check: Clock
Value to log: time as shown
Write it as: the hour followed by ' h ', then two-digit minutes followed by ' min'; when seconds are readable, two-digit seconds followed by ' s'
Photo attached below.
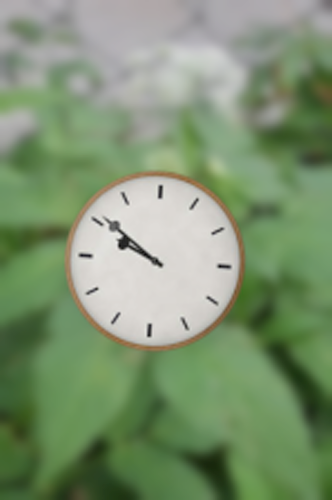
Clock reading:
9 h 51 min
